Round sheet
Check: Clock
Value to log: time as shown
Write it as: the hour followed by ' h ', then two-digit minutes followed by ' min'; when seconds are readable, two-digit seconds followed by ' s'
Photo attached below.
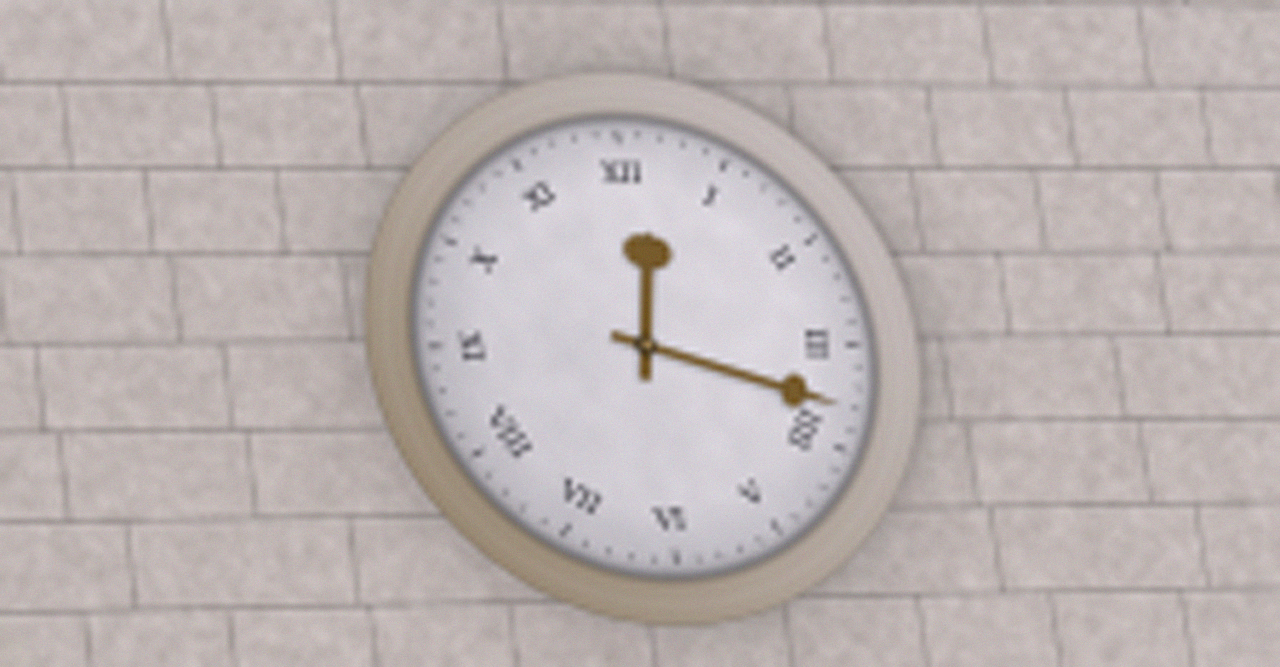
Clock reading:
12 h 18 min
